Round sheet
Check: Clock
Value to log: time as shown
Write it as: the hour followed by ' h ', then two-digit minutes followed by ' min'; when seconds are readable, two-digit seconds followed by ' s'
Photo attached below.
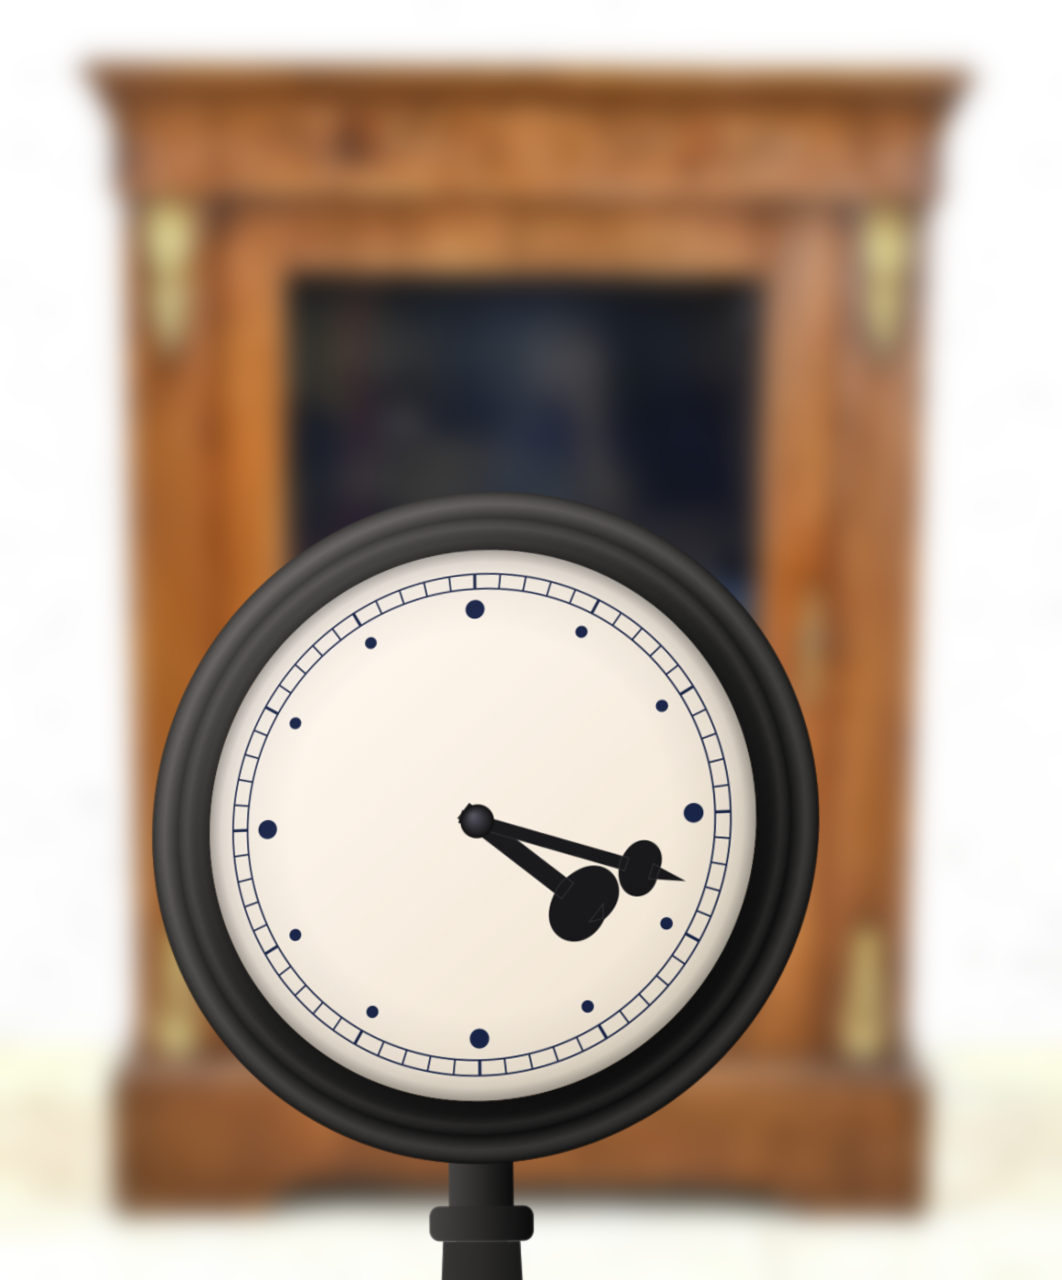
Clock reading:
4 h 18 min
